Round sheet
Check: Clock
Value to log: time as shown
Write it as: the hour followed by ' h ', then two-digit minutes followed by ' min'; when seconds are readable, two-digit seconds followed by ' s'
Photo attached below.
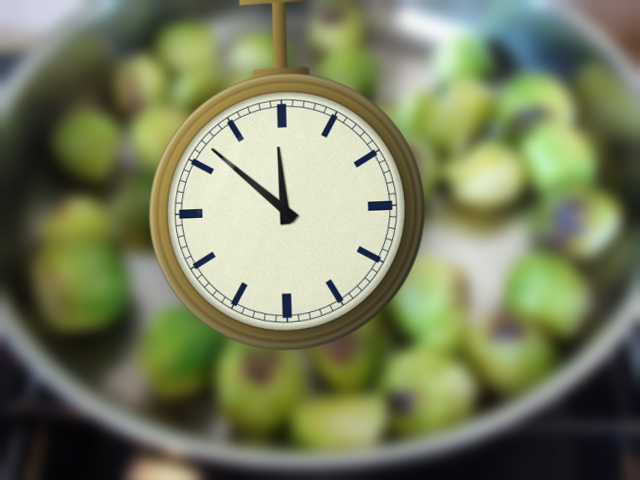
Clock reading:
11 h 52 min
